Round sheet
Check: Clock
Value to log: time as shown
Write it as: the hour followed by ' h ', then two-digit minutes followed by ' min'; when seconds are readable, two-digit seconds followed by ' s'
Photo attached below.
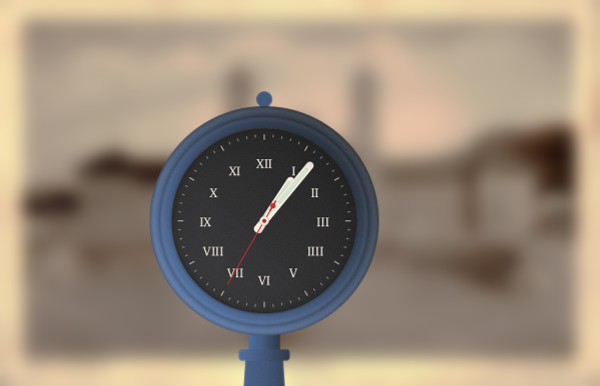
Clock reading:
1 h 06 min 35 s
